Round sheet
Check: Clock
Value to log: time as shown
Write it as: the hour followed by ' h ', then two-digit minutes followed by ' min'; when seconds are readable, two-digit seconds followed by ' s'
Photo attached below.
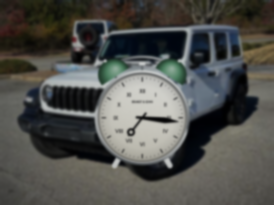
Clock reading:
7 h 16 min
